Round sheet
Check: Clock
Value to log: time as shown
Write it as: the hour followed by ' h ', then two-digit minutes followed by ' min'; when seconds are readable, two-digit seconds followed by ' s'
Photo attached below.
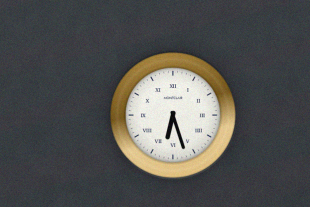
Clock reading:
6 h 27 min
